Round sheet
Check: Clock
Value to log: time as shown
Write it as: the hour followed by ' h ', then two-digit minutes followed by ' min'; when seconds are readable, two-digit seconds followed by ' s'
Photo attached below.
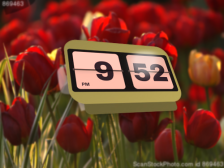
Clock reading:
9 h 52 min
